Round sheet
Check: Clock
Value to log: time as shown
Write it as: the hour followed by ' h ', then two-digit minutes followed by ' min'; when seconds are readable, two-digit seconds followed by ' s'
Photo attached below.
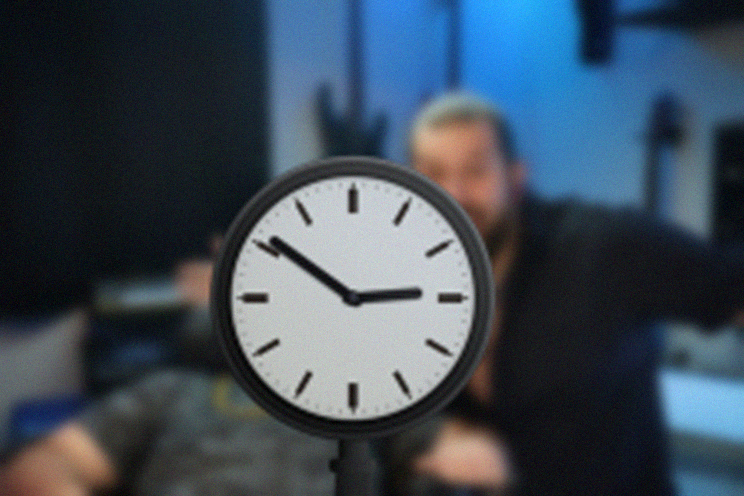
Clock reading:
2 h 51 min
